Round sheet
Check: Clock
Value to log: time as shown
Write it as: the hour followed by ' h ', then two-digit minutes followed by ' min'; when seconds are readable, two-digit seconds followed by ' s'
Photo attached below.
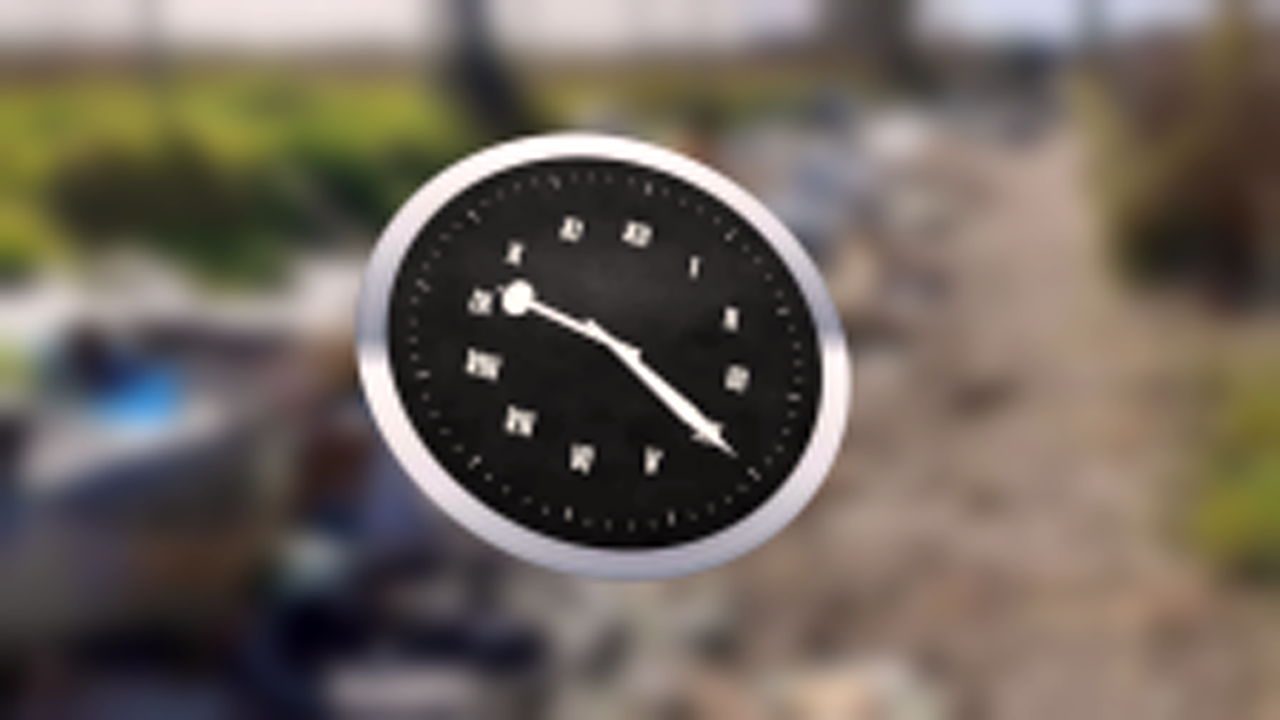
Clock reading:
9 h 20 min
